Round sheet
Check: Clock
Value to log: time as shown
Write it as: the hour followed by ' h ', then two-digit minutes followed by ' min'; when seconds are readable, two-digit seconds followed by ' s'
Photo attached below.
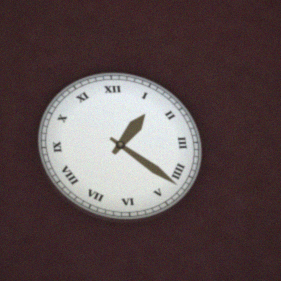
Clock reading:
1 h 22 min
